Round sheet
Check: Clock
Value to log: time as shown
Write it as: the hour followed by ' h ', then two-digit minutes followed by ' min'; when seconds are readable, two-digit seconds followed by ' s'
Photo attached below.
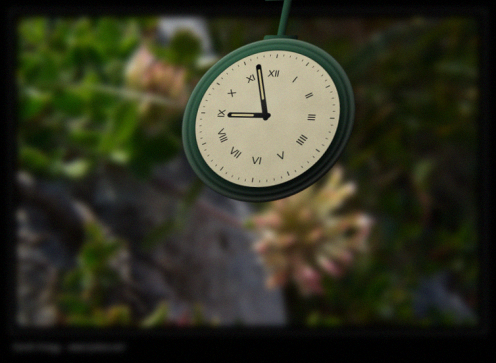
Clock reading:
8 h 57 min
